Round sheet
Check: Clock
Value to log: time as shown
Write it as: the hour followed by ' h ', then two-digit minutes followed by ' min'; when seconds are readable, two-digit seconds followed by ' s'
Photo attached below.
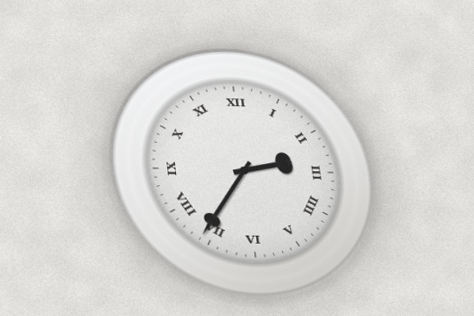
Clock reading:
2 h 36 min
